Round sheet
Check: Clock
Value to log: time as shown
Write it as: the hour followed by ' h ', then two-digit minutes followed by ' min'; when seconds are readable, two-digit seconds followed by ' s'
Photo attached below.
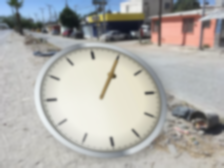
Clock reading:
1 h 05 min
